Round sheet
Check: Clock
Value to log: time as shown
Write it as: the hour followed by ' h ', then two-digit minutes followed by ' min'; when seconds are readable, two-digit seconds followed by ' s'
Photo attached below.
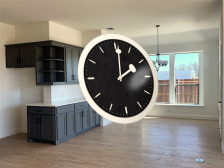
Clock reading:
2 h 01 min
